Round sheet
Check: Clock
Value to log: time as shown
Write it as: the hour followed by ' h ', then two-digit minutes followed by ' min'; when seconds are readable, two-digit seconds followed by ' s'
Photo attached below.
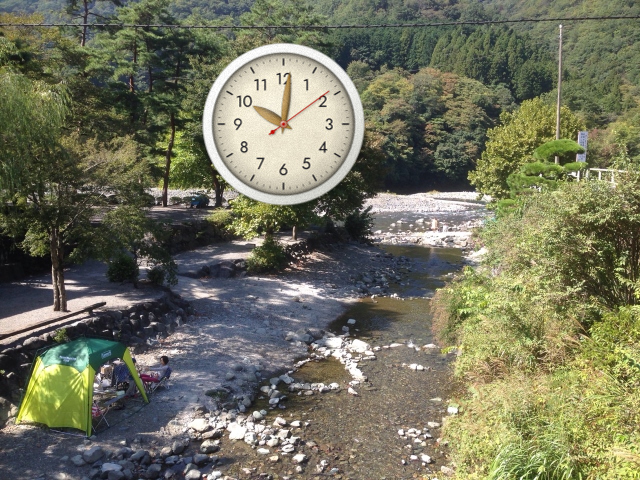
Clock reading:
10 h 01 min 09 s
